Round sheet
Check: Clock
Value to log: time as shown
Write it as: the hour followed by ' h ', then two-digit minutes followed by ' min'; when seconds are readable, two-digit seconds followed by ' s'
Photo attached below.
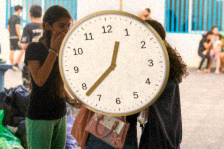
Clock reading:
12 h 38 min
